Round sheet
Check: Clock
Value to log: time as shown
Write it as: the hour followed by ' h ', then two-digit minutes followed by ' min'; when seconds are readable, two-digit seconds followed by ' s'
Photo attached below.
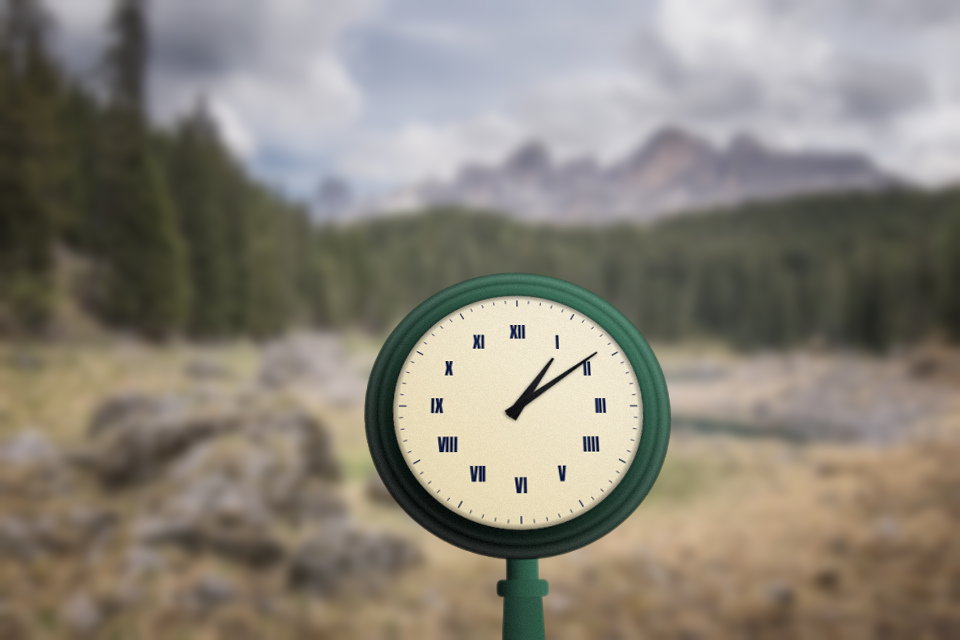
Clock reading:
1 h 09 min
